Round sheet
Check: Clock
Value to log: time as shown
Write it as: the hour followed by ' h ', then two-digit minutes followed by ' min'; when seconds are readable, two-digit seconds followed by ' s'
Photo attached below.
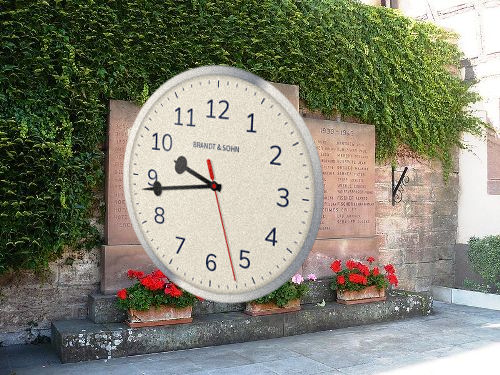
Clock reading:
9 h 43 min 27 s
